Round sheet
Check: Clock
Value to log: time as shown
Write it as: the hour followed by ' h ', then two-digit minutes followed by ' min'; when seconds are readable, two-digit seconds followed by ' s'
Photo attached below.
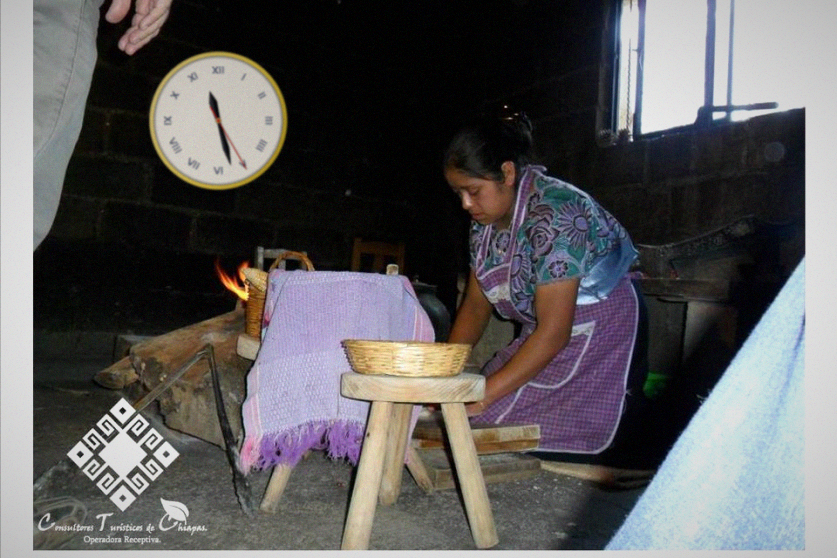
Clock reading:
11 h 27 min 25 s
